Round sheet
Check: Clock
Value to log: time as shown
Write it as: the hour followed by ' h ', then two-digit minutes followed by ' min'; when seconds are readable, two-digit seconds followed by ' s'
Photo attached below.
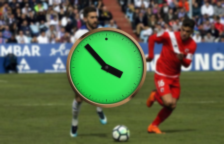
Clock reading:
3 h 53 min
